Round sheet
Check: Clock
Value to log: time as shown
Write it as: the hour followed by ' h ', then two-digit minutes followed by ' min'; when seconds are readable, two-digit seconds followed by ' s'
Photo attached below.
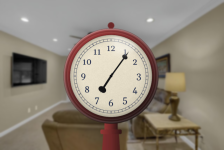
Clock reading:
7 h 06 min
